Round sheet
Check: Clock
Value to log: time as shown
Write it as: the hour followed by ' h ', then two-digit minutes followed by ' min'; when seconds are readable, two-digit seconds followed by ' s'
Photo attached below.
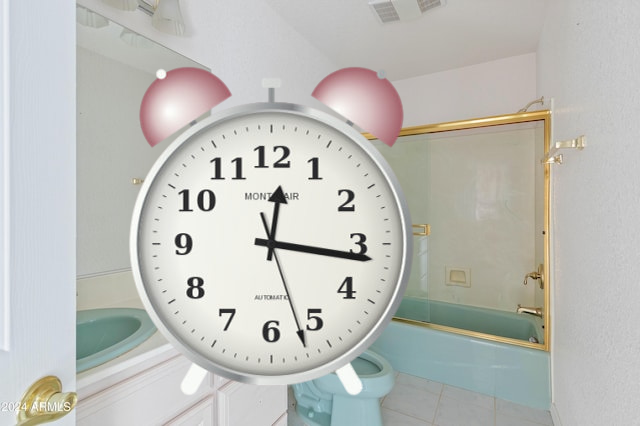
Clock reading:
12 h 16 min 27 s
